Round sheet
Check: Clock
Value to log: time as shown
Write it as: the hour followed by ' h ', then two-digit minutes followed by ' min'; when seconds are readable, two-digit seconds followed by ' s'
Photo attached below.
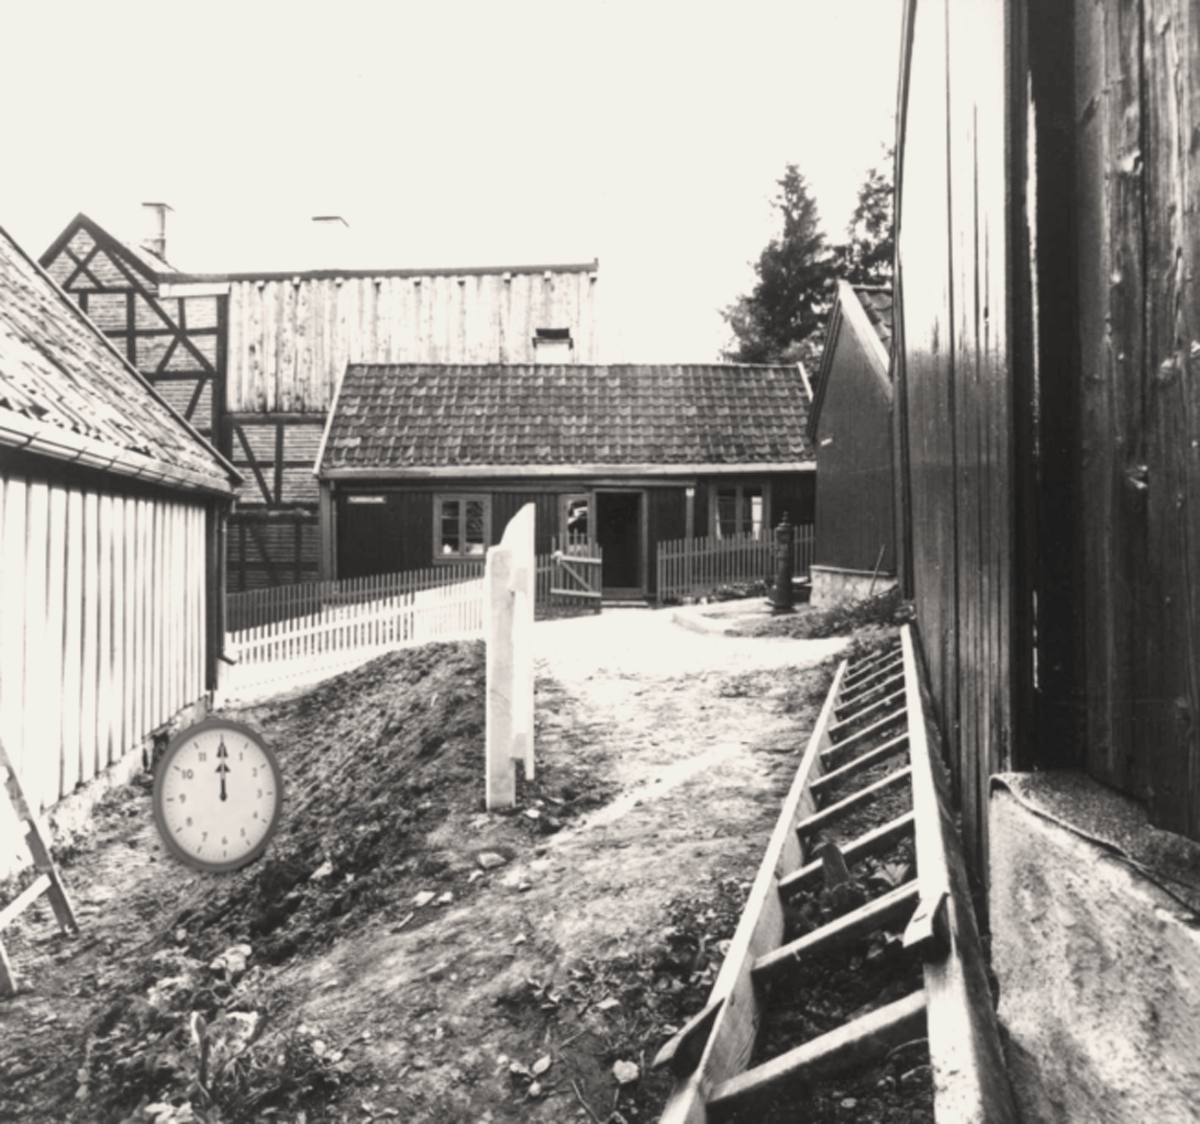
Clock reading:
12 h 00 min
